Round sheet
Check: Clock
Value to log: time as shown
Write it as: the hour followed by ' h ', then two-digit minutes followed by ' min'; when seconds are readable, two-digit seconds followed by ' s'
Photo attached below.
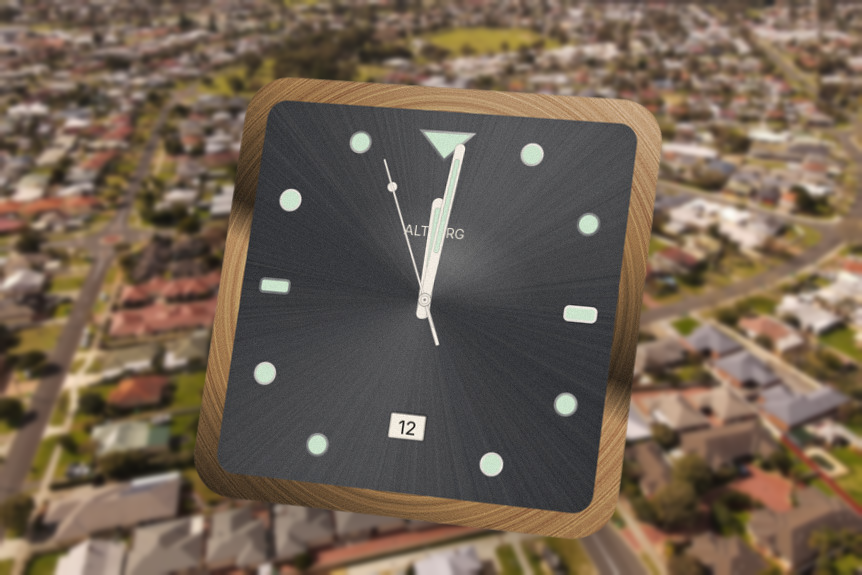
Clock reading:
12 h 00 min 56 s
